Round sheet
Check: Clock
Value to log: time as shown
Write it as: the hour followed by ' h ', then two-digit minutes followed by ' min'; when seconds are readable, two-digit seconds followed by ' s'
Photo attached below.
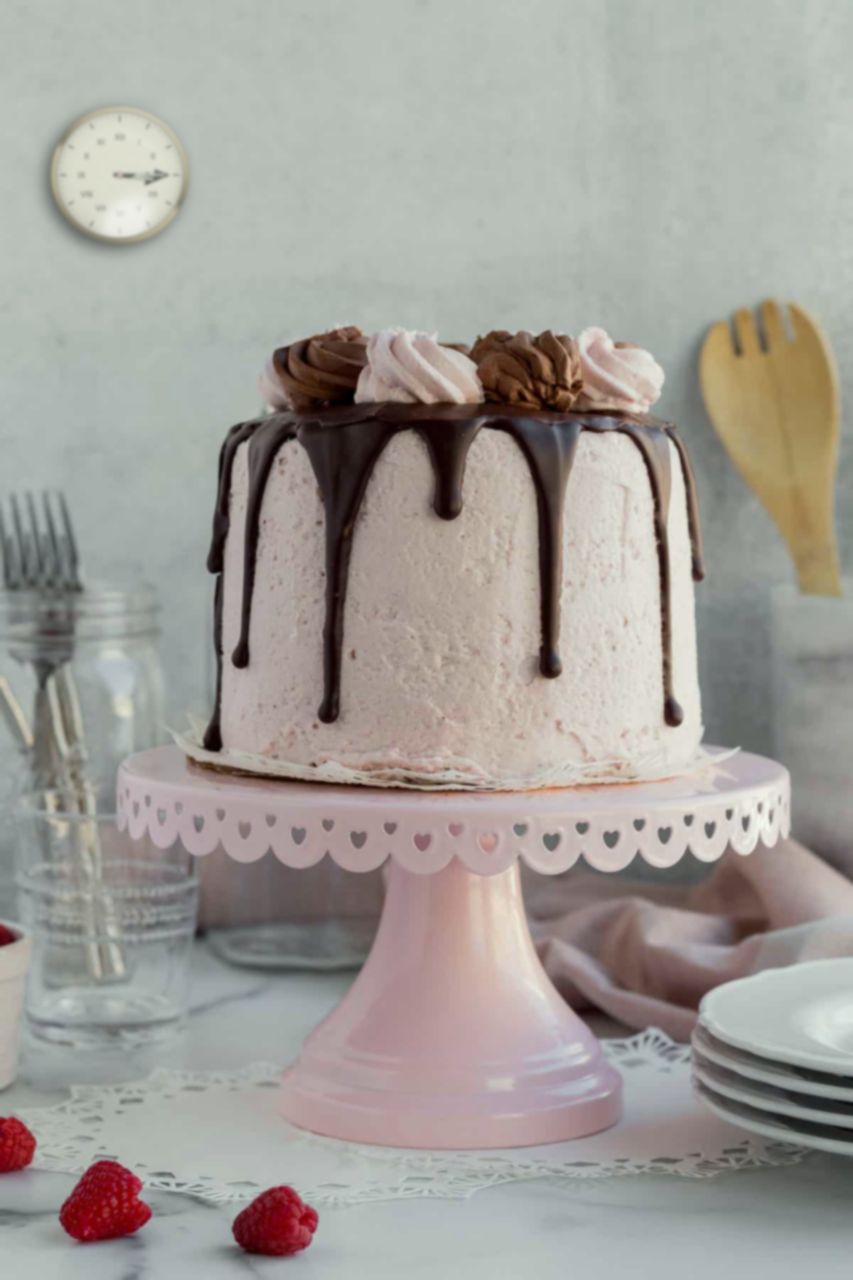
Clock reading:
3 h 15 min
